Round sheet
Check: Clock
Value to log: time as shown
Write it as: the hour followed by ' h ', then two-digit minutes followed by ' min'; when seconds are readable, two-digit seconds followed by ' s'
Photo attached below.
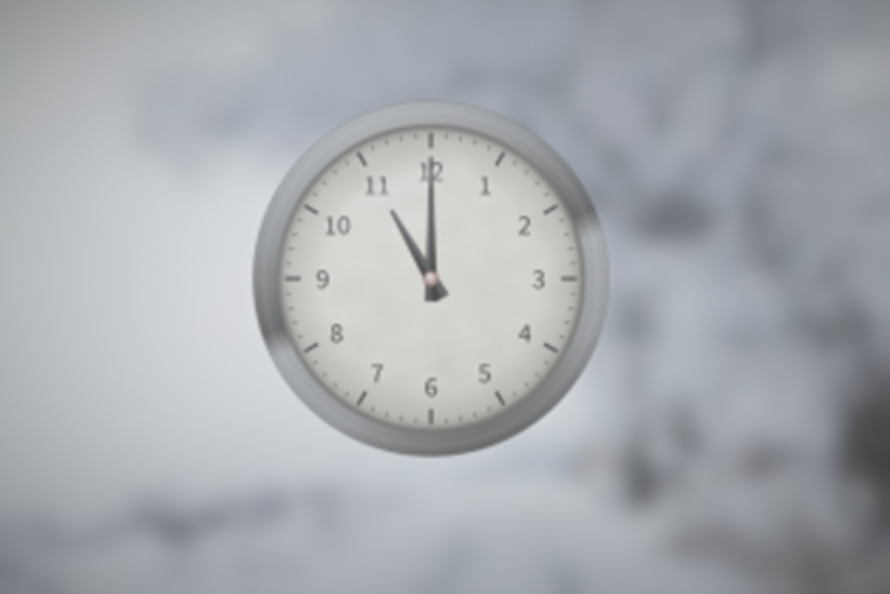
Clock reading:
11 h 00 min
